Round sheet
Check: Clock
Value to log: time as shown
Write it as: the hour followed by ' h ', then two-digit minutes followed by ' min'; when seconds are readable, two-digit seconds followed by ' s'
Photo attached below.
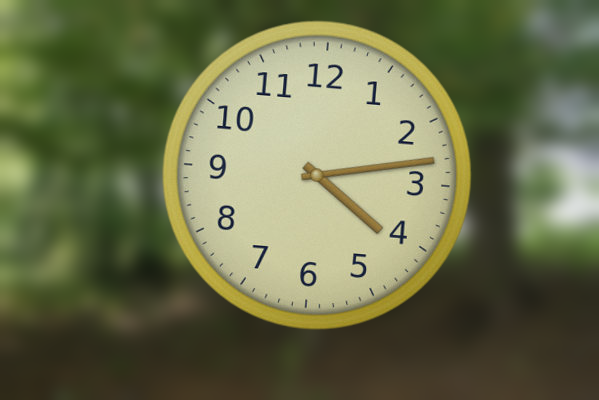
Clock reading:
4 h 13 min
